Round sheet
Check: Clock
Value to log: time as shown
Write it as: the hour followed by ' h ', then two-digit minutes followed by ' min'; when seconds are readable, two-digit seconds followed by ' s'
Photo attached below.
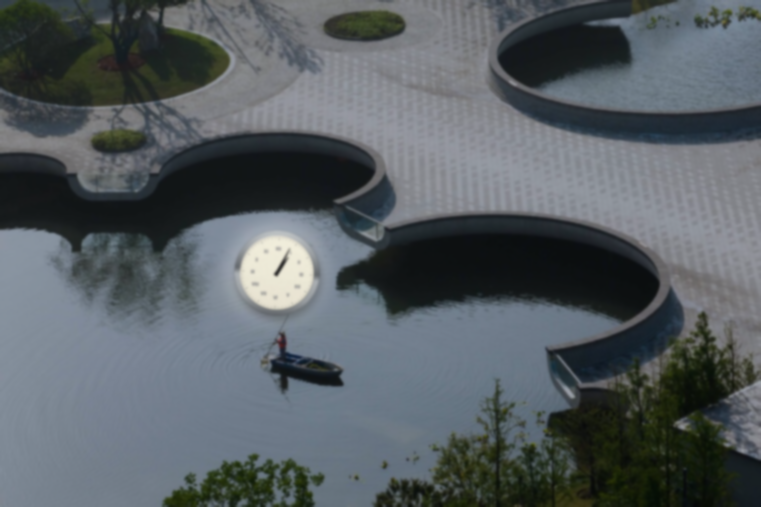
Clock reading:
1 h 04 min
